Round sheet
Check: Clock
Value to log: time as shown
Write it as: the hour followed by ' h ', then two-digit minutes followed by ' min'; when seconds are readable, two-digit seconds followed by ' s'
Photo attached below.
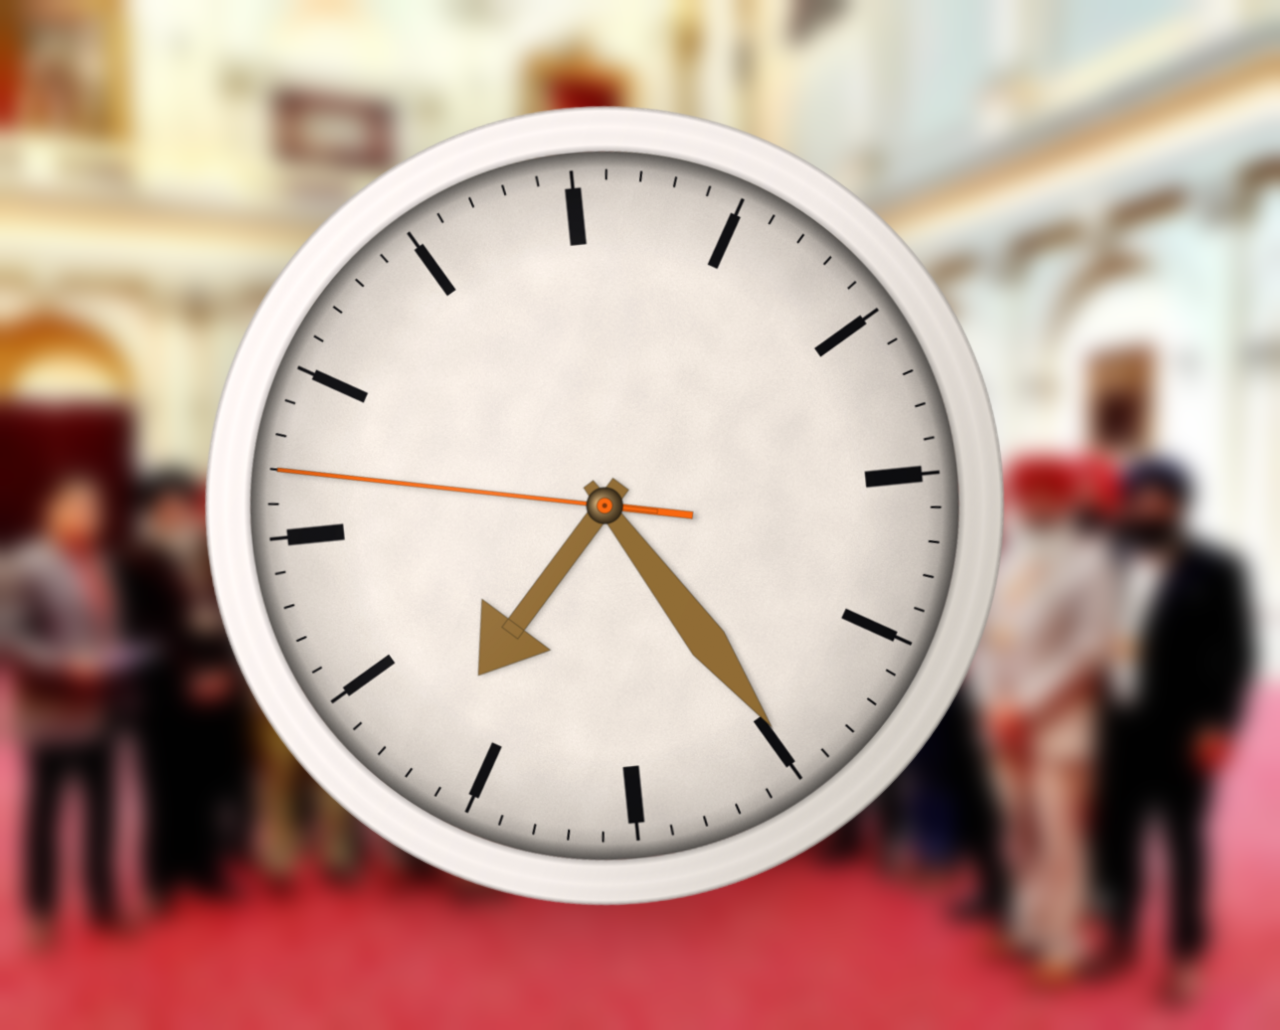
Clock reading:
7 h 24 min 47 s
